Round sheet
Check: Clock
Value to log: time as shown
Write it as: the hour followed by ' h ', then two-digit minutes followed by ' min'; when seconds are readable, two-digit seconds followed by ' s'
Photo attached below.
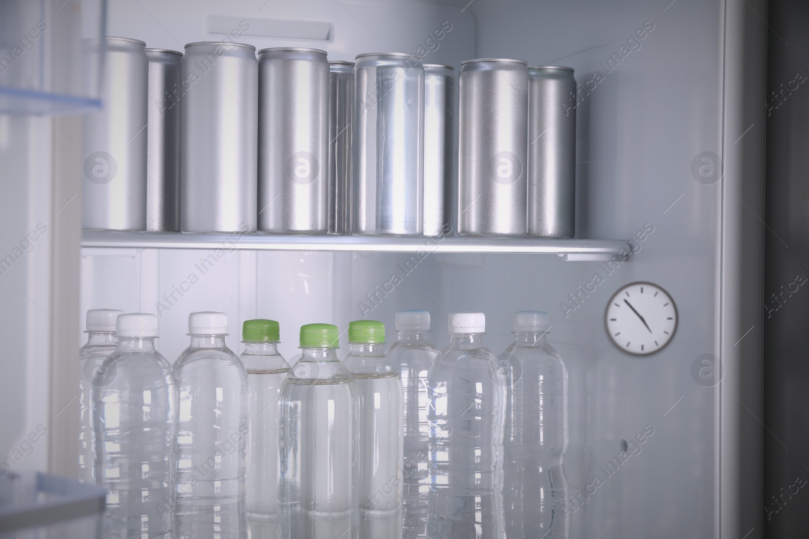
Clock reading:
4 h 53 min
